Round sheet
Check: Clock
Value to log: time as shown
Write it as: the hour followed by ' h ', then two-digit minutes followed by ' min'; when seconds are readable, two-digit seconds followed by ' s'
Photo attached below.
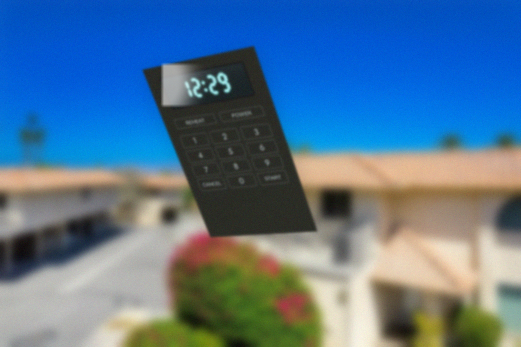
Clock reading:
12 h 29 min
